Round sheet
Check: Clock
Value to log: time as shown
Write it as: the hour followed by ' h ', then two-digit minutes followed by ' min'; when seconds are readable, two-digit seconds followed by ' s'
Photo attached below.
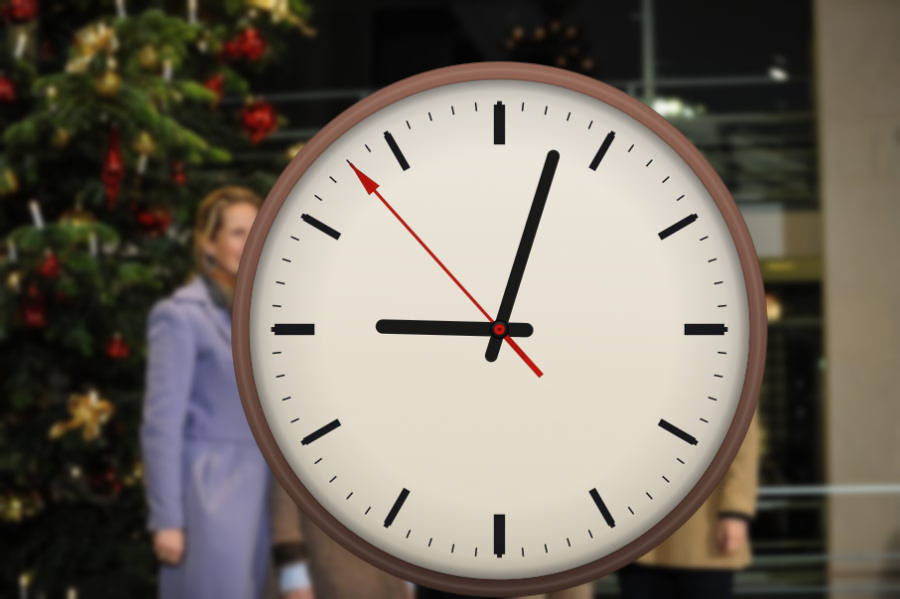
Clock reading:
9 h 02 min 53 s
